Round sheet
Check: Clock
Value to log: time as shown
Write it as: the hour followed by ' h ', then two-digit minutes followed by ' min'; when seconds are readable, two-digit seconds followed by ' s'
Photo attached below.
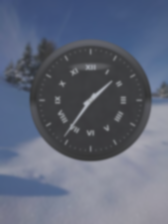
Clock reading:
1 h 36 min
